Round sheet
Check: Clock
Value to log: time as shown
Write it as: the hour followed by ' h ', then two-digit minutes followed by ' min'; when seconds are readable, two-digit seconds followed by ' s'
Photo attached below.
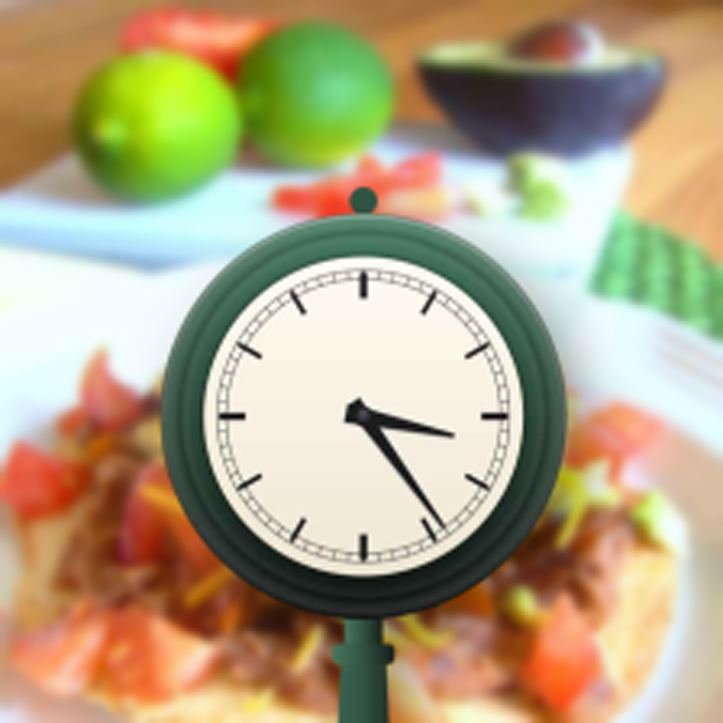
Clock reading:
3 h 24 min
